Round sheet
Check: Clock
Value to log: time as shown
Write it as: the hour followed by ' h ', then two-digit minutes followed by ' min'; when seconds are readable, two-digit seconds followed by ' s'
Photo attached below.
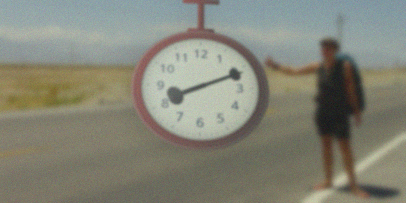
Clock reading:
8 h 11 min
